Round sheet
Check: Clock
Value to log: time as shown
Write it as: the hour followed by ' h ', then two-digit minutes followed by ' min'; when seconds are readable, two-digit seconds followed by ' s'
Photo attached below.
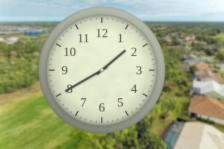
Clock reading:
1 h 40 min
